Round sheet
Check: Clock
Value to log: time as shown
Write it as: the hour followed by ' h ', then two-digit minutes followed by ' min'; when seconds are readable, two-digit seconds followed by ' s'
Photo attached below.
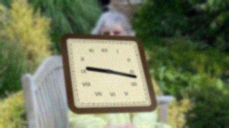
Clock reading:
9 h 17 min
